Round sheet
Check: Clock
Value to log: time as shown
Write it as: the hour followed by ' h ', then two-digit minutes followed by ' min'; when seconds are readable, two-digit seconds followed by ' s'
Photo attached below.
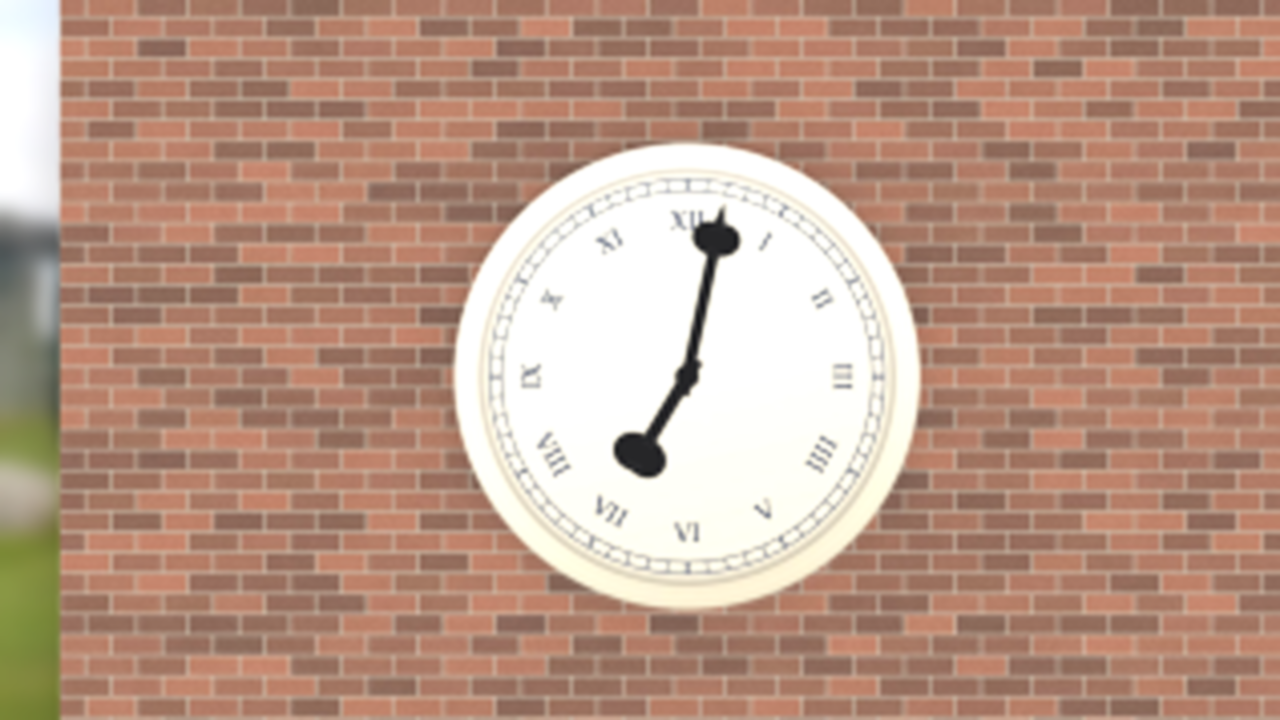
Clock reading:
7 h 02 min
